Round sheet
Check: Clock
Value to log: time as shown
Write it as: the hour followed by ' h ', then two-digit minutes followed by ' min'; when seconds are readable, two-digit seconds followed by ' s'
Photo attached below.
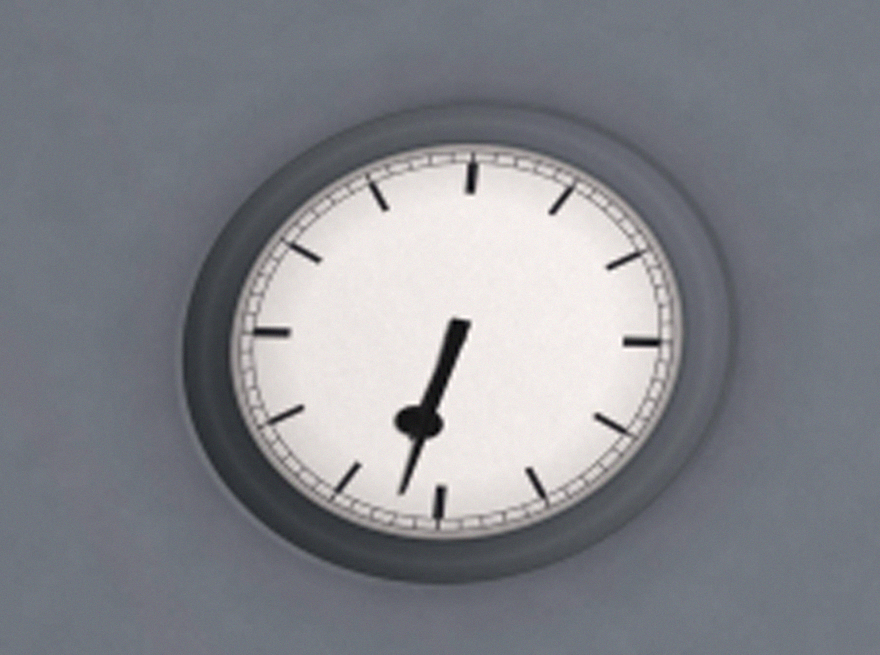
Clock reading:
6 h 32 min
